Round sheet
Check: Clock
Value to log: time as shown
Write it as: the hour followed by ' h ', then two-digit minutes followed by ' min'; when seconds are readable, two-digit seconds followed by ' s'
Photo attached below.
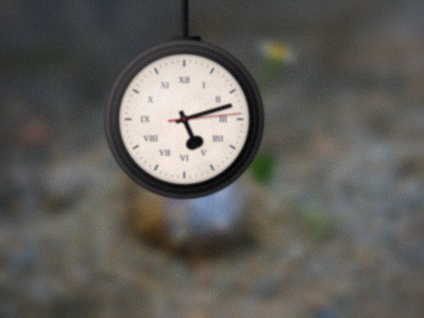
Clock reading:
5 h 12 min 14 s
